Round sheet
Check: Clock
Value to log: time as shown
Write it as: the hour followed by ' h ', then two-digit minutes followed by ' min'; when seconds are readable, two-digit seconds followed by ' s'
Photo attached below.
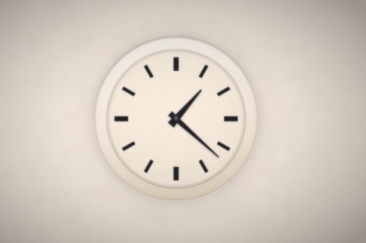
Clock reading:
1 h 22 min
